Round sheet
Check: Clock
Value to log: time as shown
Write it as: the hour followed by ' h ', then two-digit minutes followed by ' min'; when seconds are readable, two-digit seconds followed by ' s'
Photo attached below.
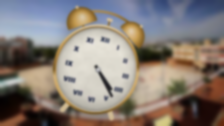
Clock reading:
4 h 23 min
